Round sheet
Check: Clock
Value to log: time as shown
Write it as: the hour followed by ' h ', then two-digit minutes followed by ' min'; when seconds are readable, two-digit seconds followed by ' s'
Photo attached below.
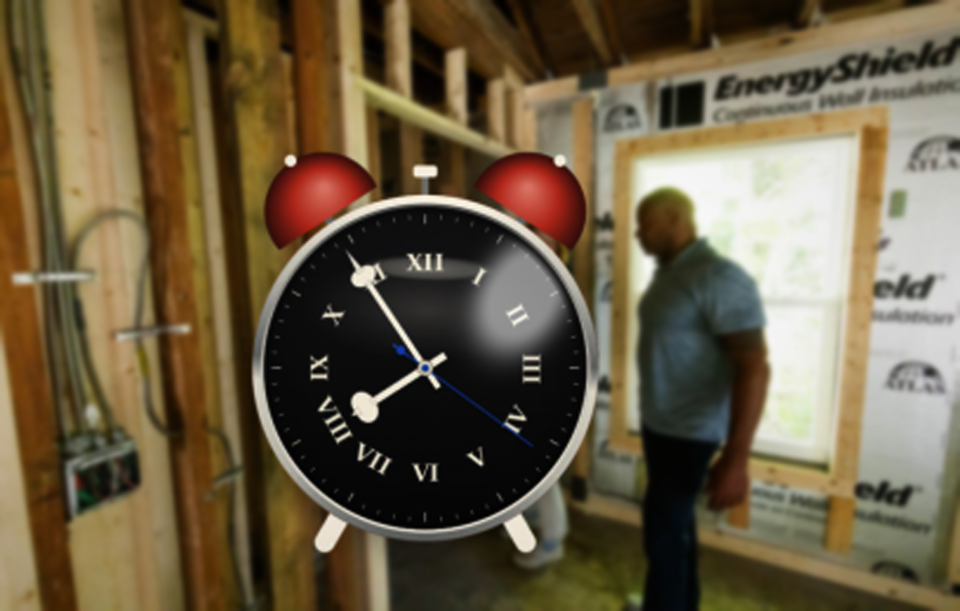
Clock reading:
7 h 54 min 21 s
